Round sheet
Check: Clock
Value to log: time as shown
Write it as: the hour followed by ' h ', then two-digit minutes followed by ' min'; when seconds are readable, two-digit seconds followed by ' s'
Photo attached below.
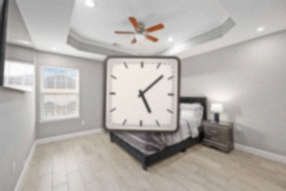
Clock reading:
5 h 08 min
